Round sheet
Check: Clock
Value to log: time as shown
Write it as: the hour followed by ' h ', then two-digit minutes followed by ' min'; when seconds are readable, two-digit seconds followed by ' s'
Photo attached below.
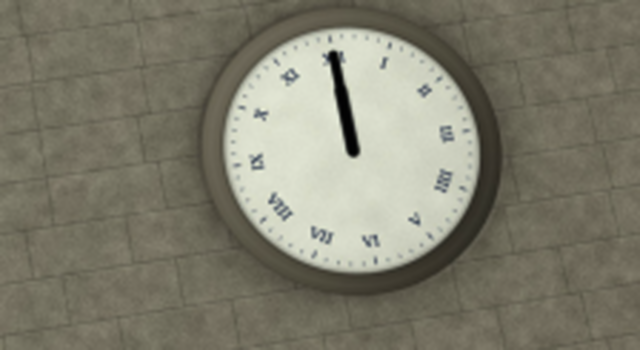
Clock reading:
12 h 00 min
